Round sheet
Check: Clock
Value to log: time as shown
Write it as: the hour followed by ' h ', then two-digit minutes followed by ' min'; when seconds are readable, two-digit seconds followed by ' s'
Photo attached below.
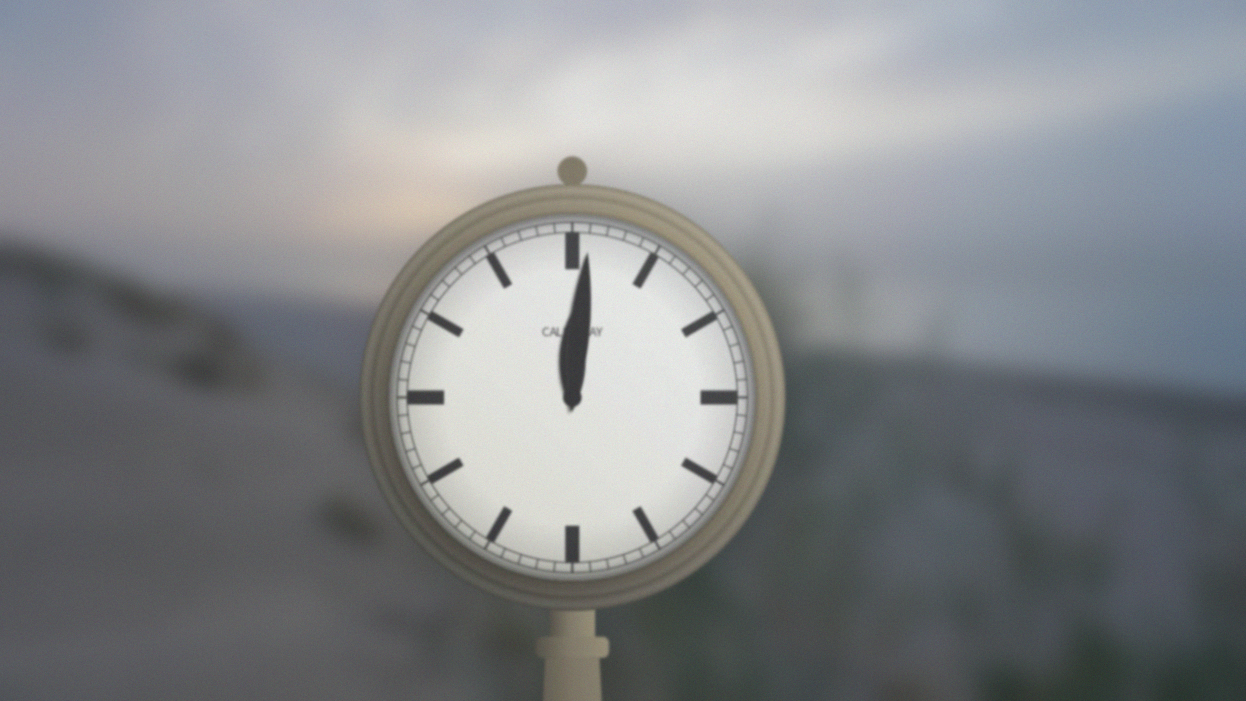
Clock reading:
12 h 01 min
